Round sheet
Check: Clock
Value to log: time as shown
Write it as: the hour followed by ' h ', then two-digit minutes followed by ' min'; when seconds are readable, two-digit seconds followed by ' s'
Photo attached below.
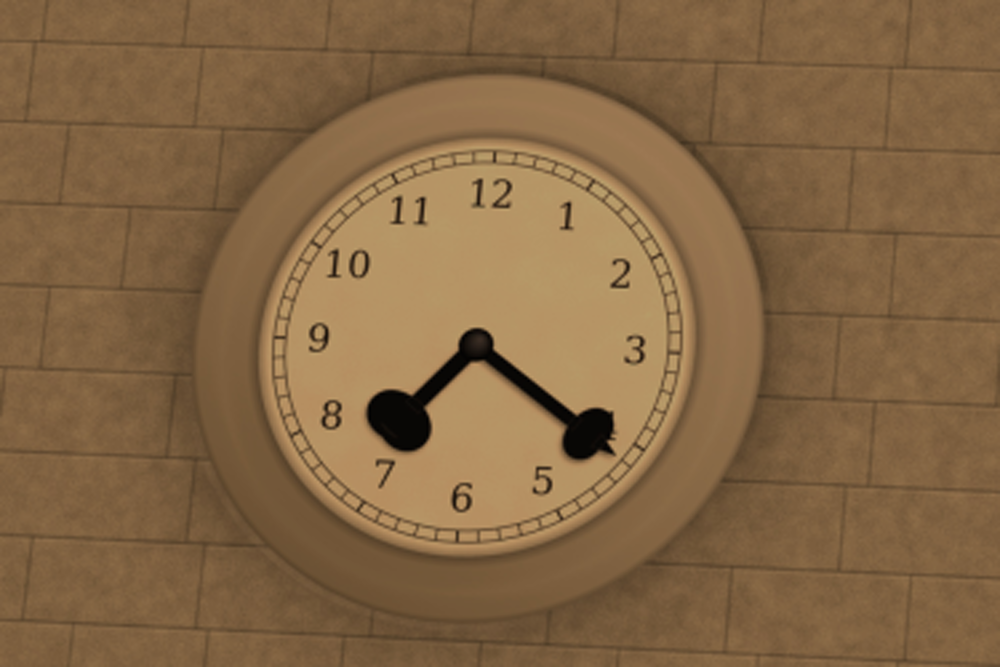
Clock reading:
7 h 21 min
